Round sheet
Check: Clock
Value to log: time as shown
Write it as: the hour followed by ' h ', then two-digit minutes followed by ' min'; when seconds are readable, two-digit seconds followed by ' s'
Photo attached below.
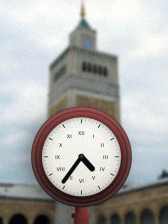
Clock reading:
4 h 36 min
